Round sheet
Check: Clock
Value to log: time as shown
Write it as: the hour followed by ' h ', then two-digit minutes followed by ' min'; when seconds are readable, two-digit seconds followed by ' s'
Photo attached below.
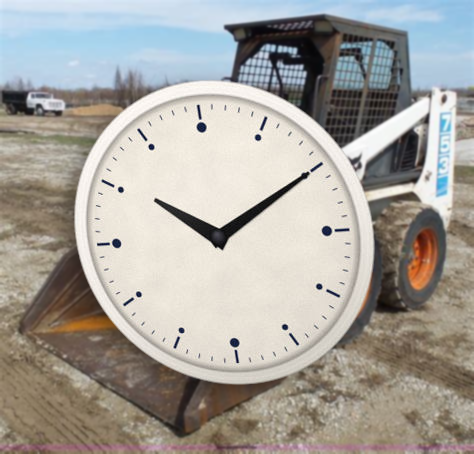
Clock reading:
10 h 10 min
